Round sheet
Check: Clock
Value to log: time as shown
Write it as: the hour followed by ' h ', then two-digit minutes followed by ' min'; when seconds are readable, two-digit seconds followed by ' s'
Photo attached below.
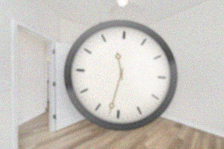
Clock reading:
11 h 32 min
